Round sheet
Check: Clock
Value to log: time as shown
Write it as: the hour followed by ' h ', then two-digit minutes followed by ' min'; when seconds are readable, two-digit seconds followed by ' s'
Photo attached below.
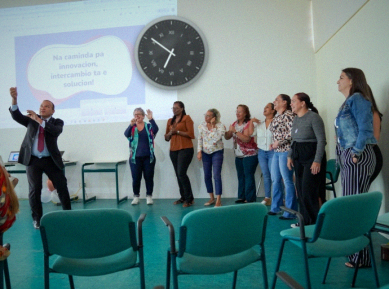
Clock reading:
6 h 51 min
